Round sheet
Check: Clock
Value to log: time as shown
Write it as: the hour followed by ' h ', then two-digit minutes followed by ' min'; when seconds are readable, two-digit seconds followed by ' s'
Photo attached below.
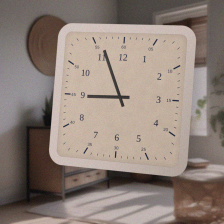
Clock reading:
8 h 56 min
